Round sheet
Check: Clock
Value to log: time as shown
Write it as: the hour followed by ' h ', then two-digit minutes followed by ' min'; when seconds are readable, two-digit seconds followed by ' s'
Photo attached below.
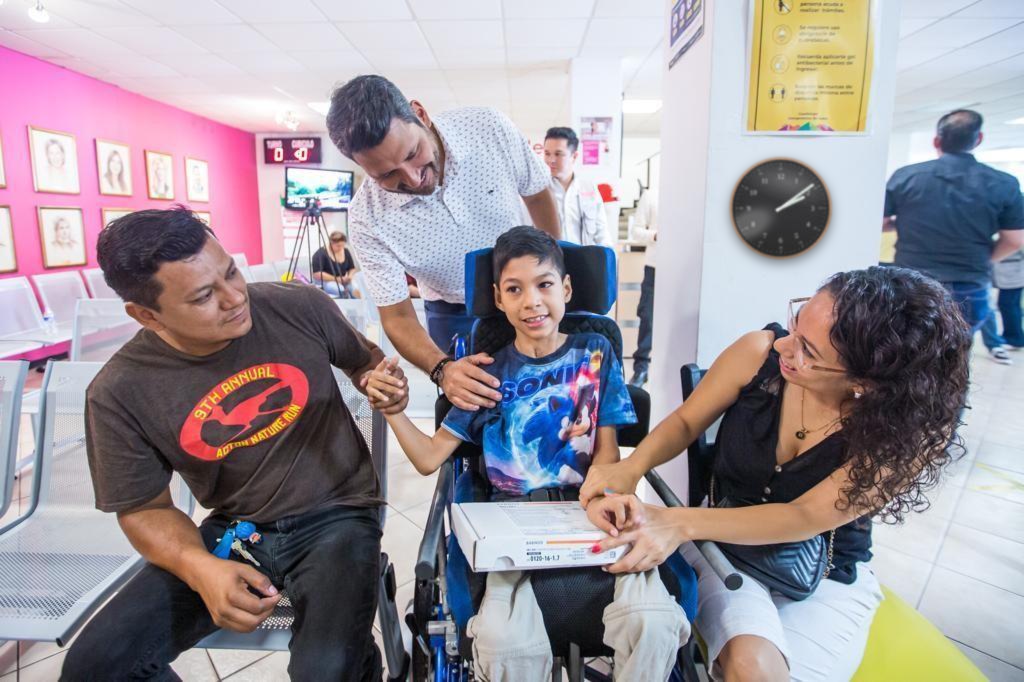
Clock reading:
2 h 09 min
